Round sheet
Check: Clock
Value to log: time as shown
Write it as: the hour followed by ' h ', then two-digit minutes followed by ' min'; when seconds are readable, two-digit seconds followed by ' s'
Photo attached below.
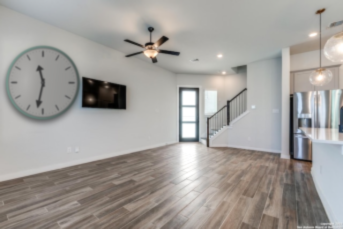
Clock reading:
11 h 32 min
